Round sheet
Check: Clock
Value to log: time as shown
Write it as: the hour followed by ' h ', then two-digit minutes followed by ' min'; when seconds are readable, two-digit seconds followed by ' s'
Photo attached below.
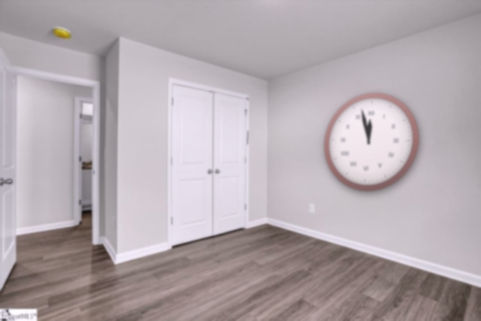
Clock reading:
11 h 57 min
